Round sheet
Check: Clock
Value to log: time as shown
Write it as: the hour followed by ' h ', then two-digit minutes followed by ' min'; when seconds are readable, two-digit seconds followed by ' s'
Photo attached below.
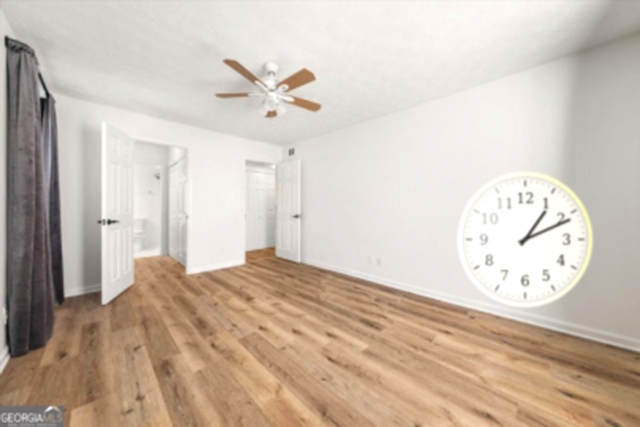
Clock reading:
1 h 11 min
